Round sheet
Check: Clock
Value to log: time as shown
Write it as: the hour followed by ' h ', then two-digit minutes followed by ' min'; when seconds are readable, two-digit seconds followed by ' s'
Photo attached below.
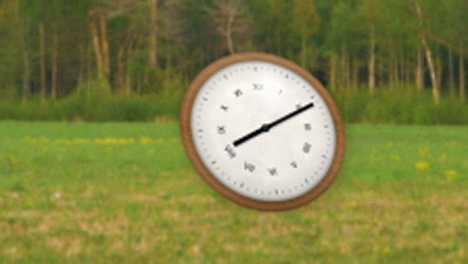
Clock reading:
8 h 11 min
